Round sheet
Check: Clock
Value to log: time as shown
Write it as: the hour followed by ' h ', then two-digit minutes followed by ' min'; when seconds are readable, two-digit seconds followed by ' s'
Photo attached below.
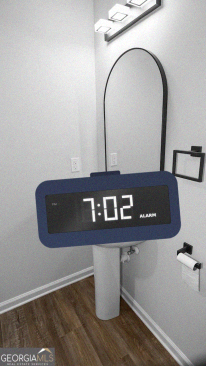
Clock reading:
7 h 02 min
